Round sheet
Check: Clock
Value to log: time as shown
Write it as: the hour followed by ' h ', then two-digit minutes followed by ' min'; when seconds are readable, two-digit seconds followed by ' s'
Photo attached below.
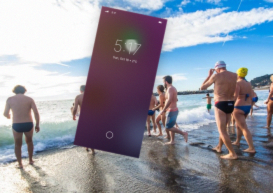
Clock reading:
5 h 17 min
